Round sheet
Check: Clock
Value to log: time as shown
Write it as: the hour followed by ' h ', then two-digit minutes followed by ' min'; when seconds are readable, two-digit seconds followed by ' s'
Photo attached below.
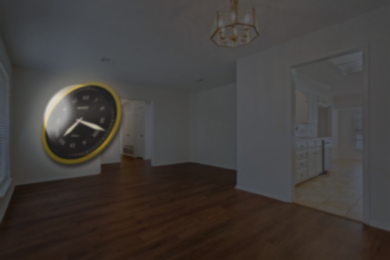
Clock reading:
7 h 18 min
